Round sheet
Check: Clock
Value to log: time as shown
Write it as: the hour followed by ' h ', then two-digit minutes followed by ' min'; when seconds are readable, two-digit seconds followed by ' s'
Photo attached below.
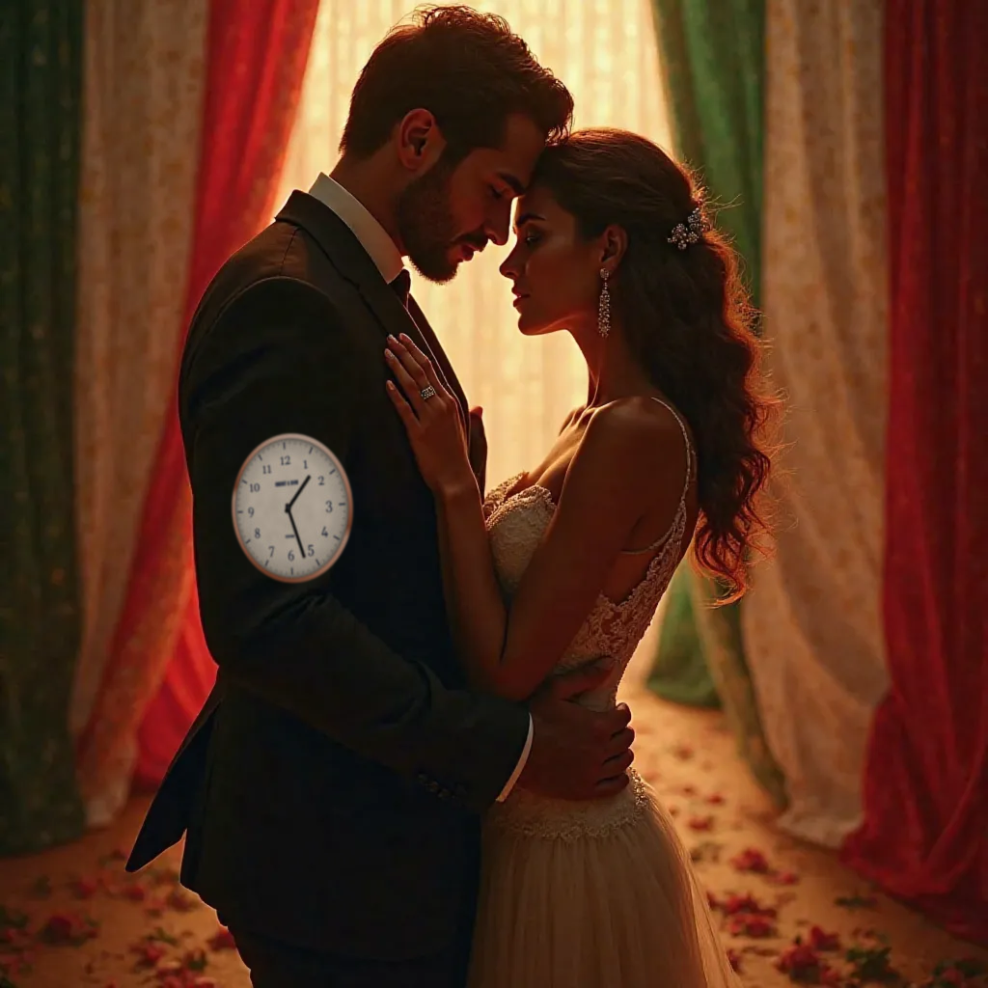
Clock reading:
1 h 27 min
